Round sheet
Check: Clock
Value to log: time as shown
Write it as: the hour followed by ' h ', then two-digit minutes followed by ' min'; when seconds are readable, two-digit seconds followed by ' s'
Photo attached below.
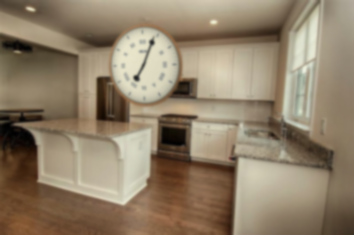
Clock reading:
7 h 04 min
